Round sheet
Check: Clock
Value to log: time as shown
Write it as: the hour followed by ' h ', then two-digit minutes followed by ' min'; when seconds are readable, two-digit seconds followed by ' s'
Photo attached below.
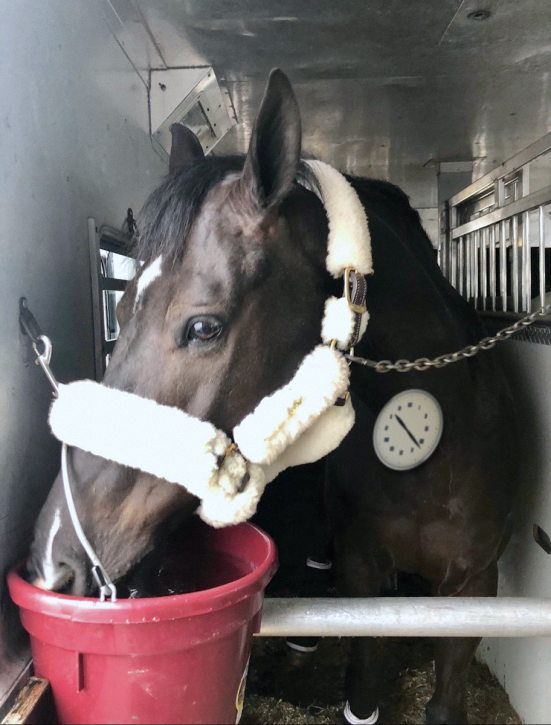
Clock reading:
10 h 22 min
